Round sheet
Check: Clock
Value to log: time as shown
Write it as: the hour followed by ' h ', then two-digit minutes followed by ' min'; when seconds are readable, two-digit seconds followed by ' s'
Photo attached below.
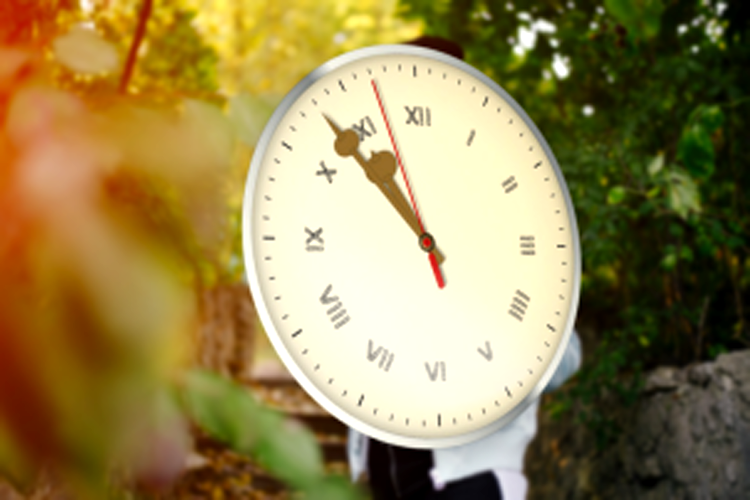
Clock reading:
10 h 52 min 57 s
